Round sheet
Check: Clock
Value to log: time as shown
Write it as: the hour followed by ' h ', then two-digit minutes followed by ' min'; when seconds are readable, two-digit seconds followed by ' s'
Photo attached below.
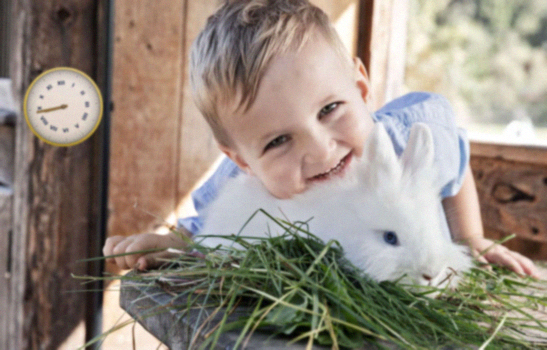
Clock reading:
8 h 44 min
